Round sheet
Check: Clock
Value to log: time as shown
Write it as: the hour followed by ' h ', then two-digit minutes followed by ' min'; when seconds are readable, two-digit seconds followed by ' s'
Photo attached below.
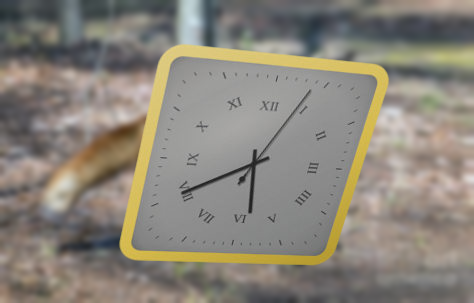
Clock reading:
5 h 40 min 04 s
